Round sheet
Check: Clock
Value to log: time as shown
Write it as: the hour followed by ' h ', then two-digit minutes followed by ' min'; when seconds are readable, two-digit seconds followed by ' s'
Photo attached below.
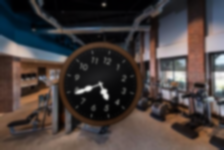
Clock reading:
4 h 39 min
